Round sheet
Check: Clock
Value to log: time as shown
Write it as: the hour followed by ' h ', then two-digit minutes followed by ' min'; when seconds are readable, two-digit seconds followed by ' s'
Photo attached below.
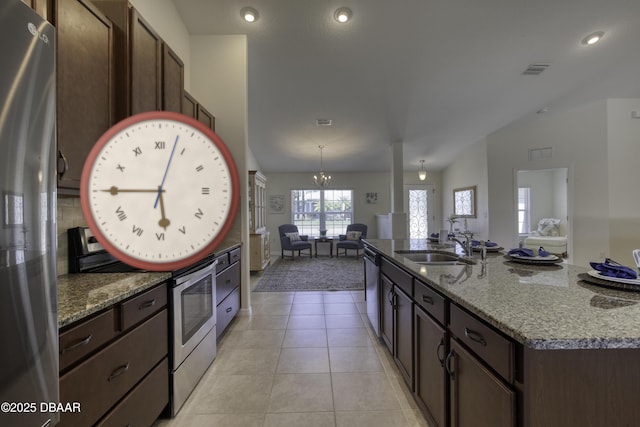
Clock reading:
5 h 45 min 03 s
